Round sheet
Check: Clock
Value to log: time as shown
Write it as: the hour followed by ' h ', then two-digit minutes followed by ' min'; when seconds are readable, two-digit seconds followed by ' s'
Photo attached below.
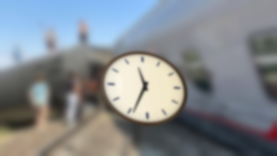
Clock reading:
11 h 34 min
